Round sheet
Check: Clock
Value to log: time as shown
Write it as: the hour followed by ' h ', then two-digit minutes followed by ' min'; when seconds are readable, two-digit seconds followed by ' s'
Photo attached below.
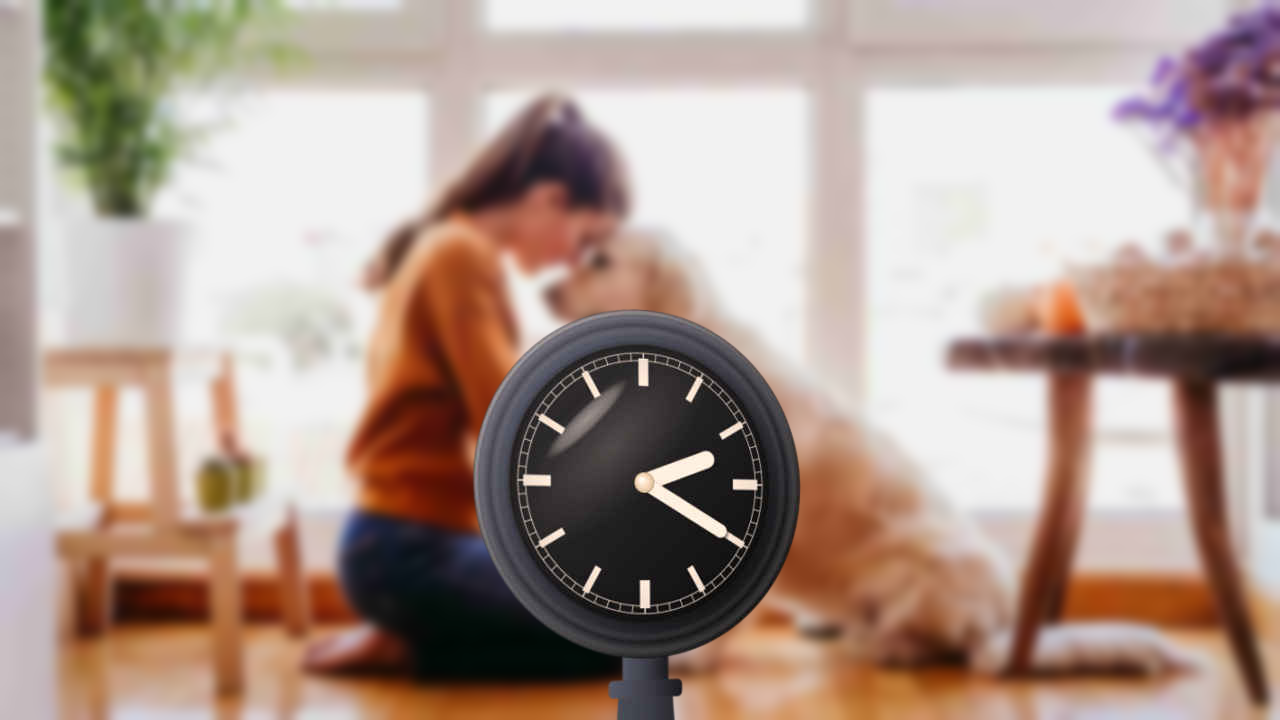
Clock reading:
2 h 20 min
